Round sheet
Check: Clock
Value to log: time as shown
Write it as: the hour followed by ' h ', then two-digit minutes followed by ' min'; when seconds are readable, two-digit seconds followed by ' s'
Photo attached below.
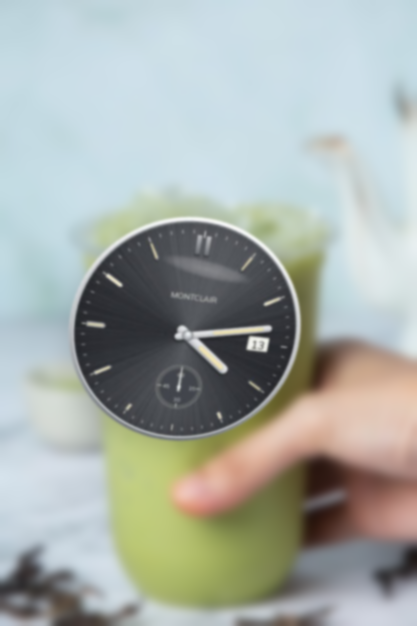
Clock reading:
4 h 13 min
